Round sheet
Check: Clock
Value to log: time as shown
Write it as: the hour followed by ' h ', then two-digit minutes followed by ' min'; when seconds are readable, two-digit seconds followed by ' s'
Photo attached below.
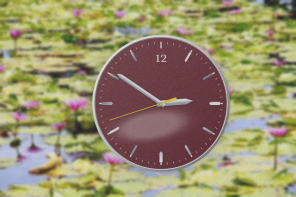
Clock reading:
2 h 50 min 42 s
